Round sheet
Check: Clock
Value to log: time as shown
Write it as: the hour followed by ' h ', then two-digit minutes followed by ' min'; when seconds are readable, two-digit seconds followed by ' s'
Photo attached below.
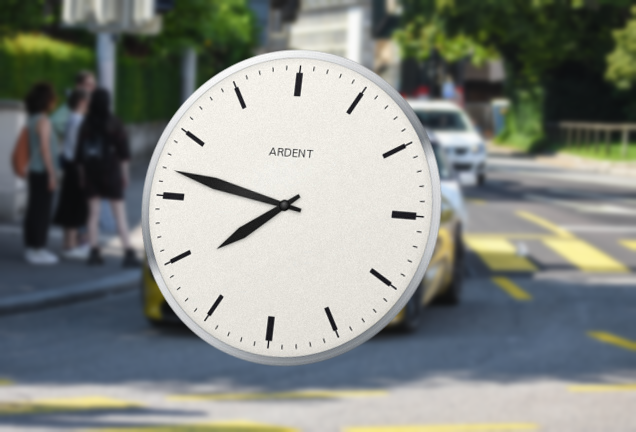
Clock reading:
7 h 47 min
